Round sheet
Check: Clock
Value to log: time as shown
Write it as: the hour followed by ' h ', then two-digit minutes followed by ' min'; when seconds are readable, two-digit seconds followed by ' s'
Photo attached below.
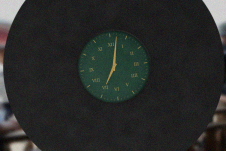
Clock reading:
7 h 02 min
